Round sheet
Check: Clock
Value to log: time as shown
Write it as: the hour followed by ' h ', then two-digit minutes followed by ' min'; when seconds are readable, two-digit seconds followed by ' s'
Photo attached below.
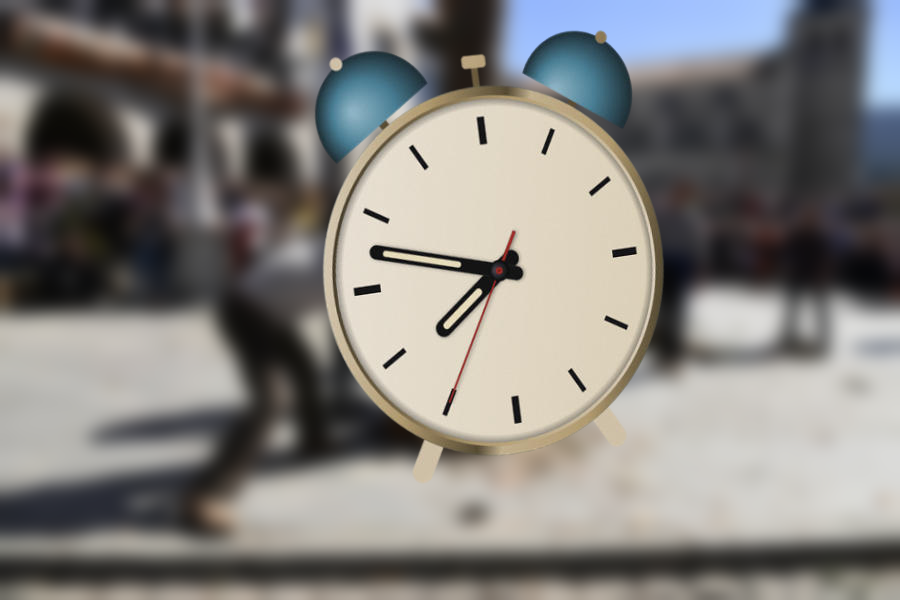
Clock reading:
7 h 47 min 35 s
